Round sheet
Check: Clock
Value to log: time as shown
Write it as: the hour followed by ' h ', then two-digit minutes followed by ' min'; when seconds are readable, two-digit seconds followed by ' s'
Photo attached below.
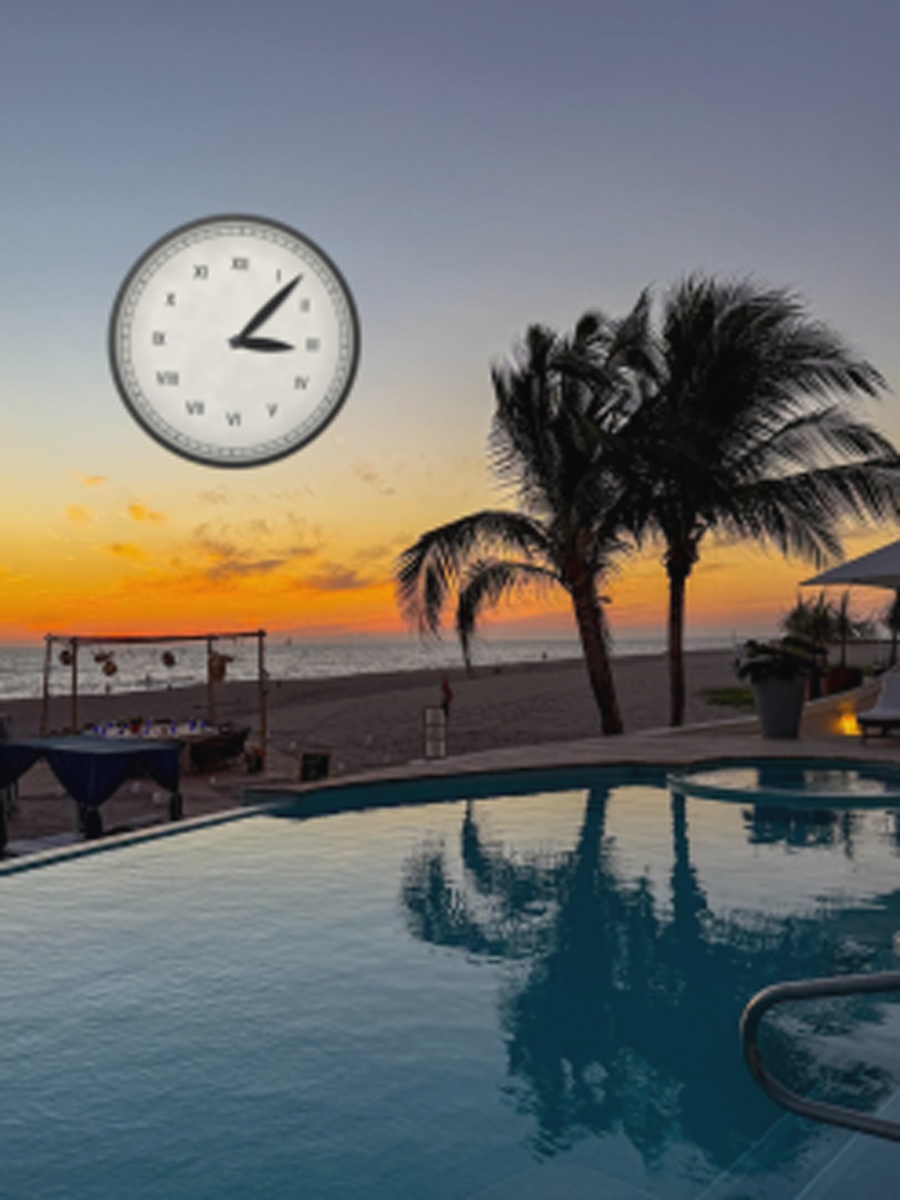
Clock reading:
3 h 07 min
